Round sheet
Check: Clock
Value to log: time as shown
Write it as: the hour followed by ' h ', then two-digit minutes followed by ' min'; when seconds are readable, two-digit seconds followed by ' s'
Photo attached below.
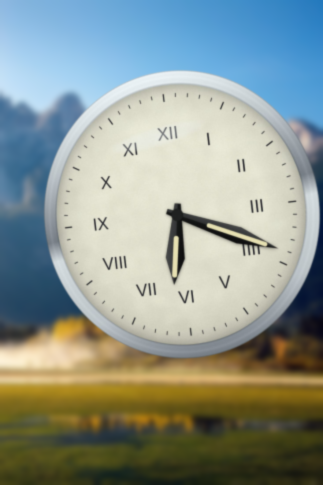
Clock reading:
6 h 19 min
